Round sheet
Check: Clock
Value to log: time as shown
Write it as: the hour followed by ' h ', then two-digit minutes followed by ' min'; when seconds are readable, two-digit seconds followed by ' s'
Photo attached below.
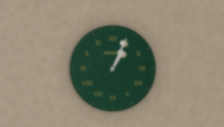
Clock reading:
1 h 04 min
